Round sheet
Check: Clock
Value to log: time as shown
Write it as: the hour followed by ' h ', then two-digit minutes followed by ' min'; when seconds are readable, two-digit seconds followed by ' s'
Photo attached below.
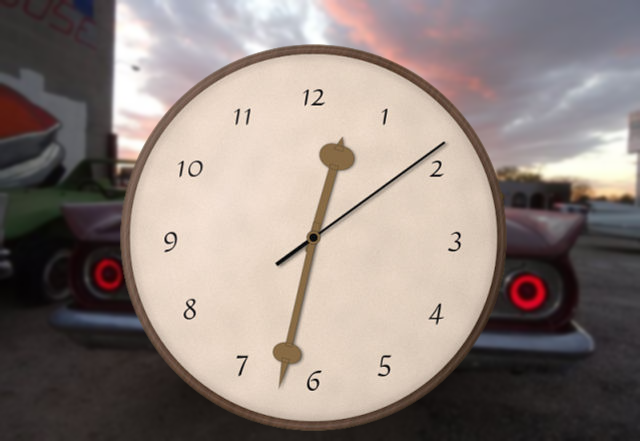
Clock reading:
12 h 32 min 09 s
